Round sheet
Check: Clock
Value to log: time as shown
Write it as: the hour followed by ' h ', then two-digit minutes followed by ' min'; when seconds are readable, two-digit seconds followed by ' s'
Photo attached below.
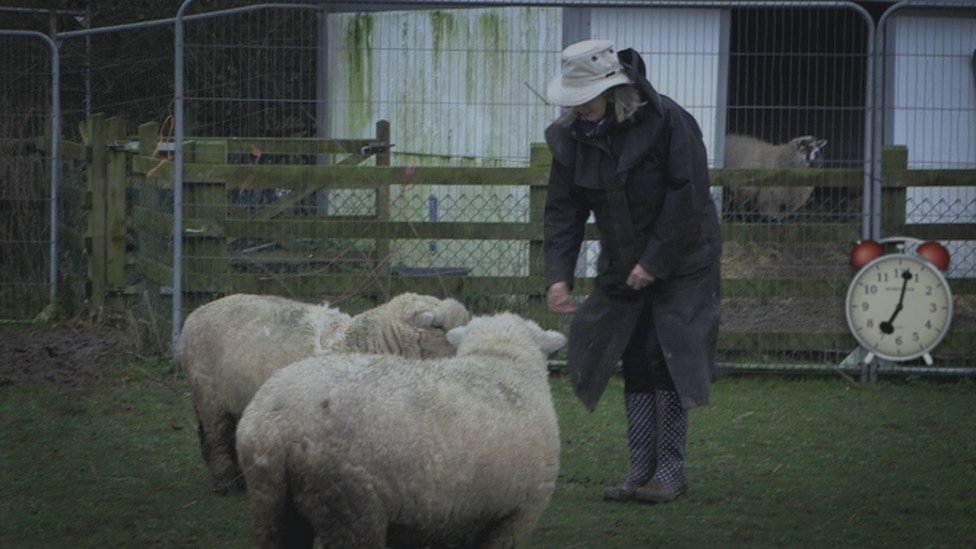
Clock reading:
7 h 02 min
